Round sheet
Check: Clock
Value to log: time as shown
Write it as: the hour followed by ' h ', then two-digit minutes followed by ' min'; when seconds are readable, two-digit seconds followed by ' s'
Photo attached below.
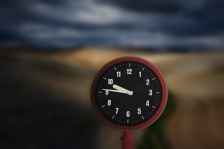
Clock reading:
9 h 46 min
